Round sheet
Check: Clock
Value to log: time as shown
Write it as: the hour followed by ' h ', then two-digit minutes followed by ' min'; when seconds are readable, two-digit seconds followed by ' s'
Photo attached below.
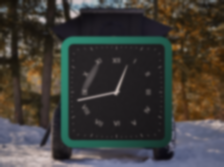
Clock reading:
12 h 43 min
